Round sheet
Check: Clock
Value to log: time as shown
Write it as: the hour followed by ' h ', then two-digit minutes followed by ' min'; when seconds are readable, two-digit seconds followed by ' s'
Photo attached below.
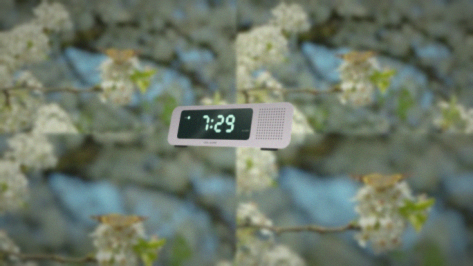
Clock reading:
7 h 29 min
